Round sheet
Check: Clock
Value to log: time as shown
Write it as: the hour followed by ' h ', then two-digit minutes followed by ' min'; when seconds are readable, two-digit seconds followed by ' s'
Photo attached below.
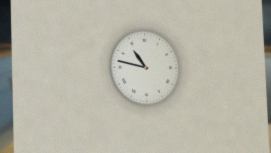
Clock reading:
10 h 47 min
